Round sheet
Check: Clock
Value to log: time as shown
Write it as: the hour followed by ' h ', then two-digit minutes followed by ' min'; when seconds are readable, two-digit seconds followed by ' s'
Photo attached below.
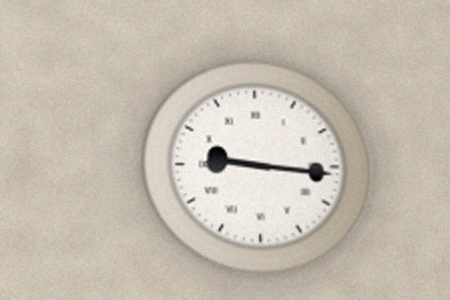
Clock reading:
9 h 16 min
